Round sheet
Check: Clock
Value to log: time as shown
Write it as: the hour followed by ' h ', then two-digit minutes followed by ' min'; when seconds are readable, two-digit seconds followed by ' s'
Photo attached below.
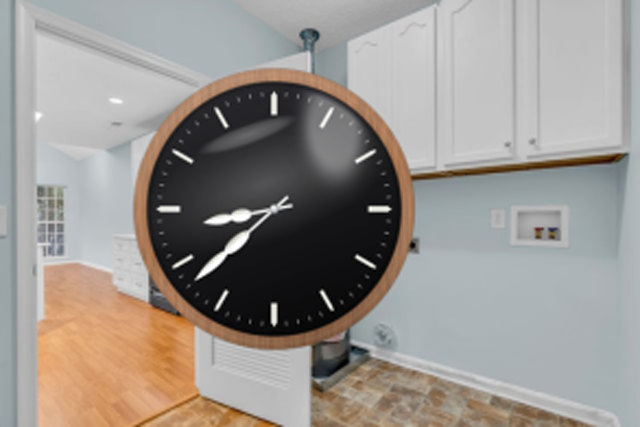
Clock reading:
8 h 38 min
